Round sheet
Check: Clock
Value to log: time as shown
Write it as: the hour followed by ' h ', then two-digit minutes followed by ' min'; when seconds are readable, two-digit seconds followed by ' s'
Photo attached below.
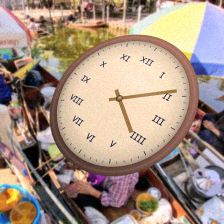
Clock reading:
4 h 09 min
